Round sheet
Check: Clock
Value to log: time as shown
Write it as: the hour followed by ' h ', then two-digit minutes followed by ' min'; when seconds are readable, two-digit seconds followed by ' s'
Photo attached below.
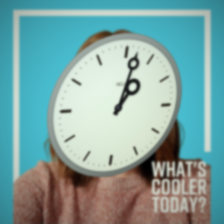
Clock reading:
1 h 02 min
